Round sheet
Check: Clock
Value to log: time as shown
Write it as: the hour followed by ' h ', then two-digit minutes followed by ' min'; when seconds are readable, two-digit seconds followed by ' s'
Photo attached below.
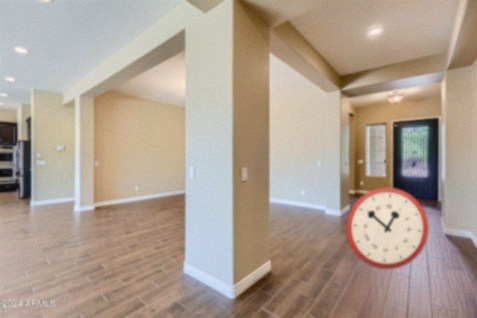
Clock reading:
12 h 51 min
